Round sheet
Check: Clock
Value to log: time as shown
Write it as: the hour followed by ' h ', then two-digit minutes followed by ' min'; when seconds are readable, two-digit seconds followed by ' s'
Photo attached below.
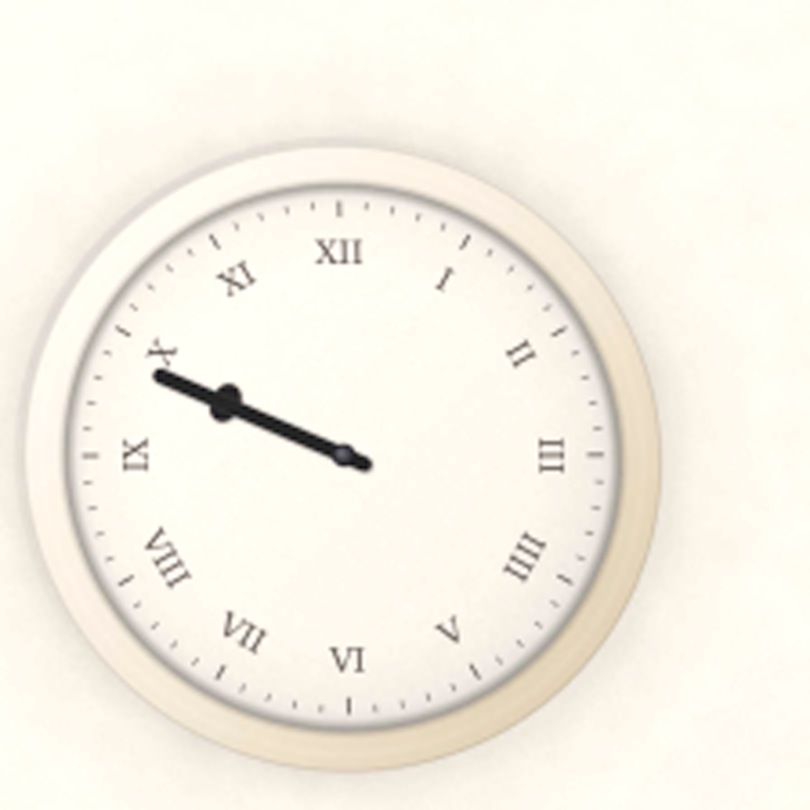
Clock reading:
9 h 49 min
